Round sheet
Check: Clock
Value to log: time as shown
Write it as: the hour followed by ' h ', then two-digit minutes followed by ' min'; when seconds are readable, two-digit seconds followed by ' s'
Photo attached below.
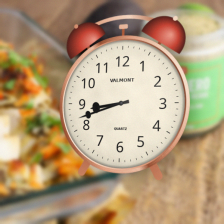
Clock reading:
8 h 42 min
